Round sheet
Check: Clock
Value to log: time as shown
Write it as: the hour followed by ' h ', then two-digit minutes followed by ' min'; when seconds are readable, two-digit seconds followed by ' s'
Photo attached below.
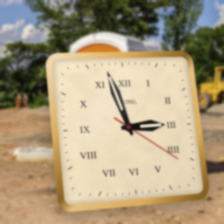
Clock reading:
2 h 57 min 21 s
